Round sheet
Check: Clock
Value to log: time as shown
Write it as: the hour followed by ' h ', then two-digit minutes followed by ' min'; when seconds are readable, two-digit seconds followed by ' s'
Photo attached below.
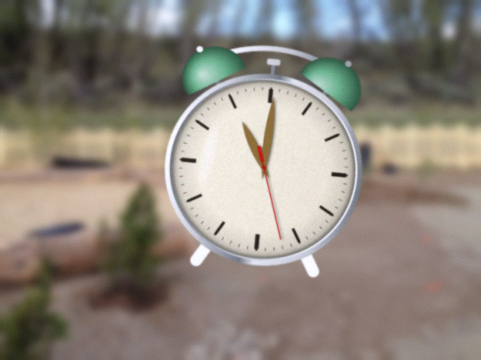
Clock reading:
11 h 00 min 27 s
